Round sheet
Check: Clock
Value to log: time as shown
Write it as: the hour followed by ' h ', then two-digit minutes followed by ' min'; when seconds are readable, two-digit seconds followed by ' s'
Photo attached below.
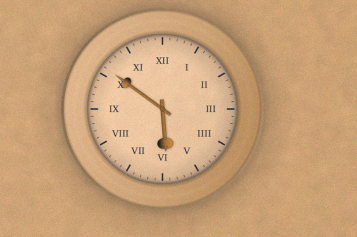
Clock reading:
5 h 51 min
